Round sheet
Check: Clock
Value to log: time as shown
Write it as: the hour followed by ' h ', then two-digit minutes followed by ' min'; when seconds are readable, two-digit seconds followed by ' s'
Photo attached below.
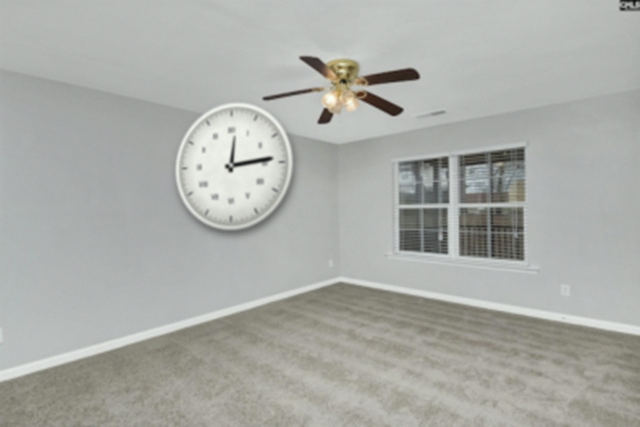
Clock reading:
12 h 14 min
